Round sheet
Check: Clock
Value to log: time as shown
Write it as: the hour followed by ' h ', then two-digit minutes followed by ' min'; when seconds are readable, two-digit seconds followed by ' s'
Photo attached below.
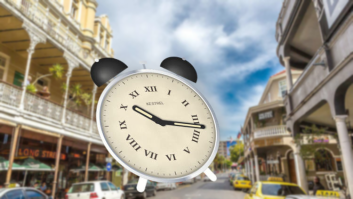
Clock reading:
10 h 17 min
